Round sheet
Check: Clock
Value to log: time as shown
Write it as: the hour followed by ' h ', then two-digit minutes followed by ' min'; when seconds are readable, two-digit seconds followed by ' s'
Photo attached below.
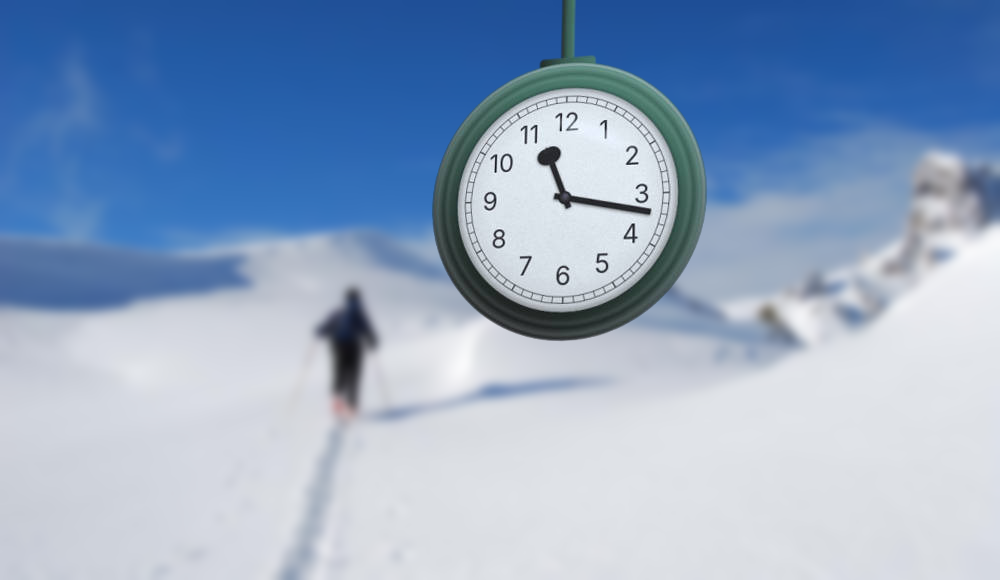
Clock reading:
11 h 17 min
